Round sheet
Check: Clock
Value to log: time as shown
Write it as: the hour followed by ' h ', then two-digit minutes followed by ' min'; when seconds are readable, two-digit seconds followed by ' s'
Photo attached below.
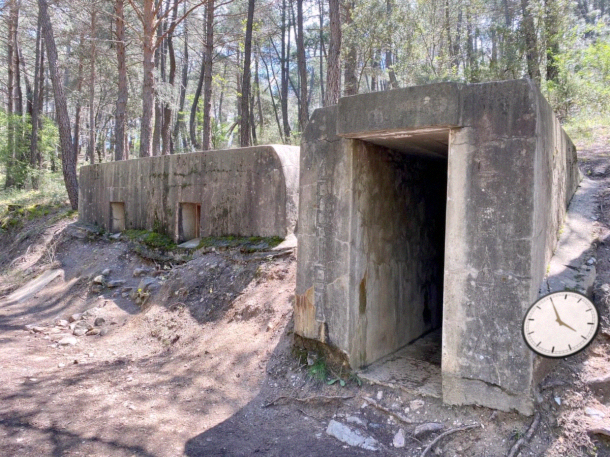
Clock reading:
3 h 55 min
